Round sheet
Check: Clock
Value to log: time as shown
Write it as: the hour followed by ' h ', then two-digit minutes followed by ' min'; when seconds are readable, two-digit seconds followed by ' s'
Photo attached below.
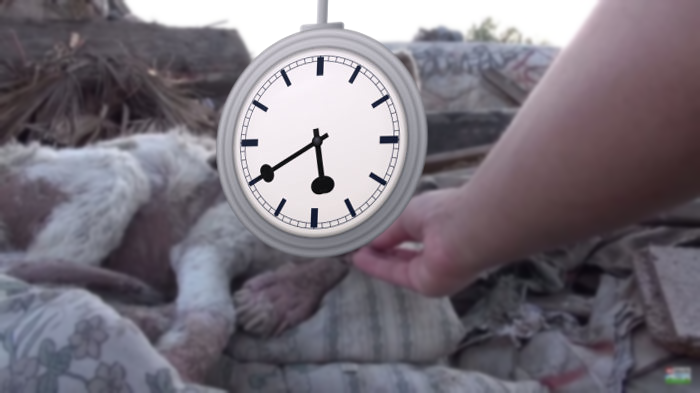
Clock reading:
5 h 40 min
